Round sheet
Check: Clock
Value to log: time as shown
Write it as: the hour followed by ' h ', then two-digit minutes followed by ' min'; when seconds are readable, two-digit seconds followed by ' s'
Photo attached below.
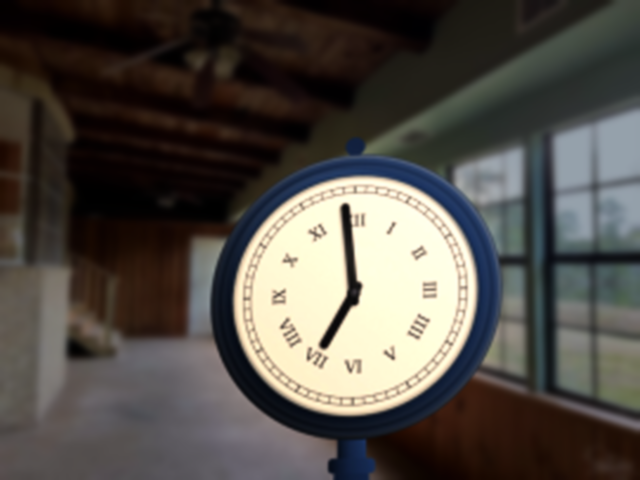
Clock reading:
6 h 59 min
